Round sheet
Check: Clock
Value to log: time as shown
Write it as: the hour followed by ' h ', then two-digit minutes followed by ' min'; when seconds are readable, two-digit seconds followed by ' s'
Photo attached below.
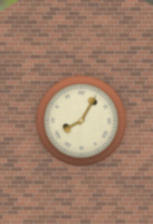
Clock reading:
8 h 05 min
